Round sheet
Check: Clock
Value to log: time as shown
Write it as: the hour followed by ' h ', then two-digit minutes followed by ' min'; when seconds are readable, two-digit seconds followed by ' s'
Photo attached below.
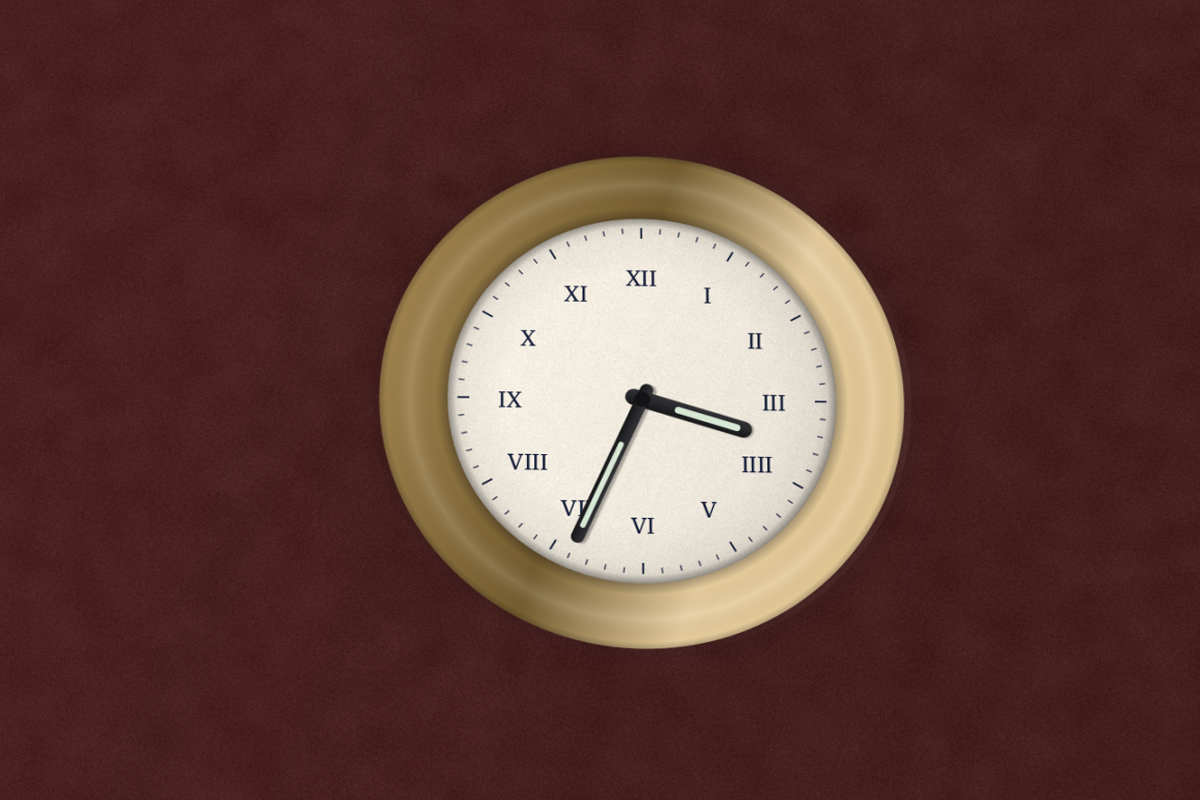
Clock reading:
3 h 34 min
